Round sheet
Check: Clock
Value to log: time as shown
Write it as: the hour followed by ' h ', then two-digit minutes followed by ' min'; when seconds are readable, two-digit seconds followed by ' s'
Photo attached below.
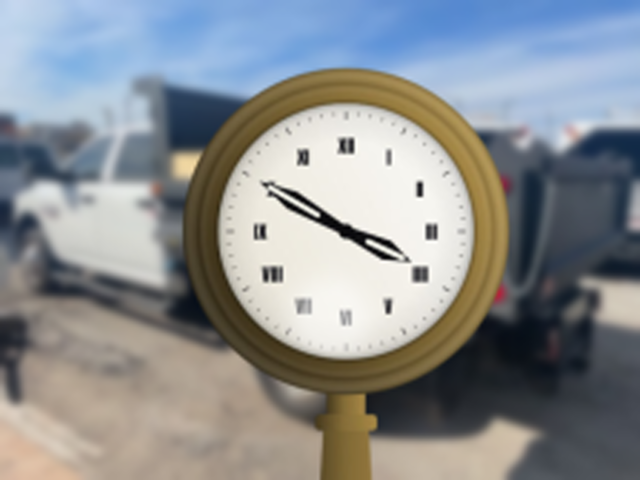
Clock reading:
3 h 50 min
